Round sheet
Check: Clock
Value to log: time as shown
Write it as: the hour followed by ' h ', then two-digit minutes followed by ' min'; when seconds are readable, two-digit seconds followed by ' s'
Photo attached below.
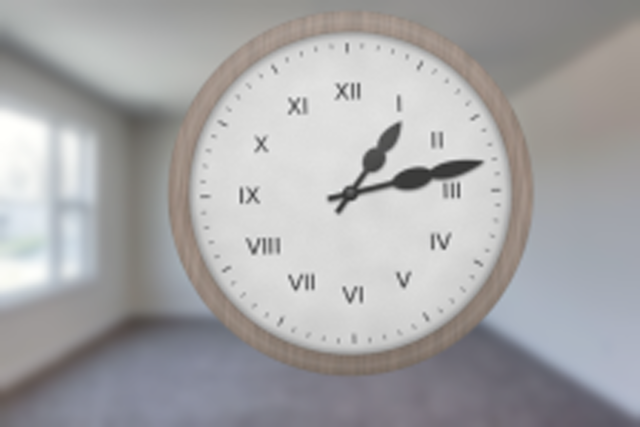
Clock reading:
1 h 13 min
